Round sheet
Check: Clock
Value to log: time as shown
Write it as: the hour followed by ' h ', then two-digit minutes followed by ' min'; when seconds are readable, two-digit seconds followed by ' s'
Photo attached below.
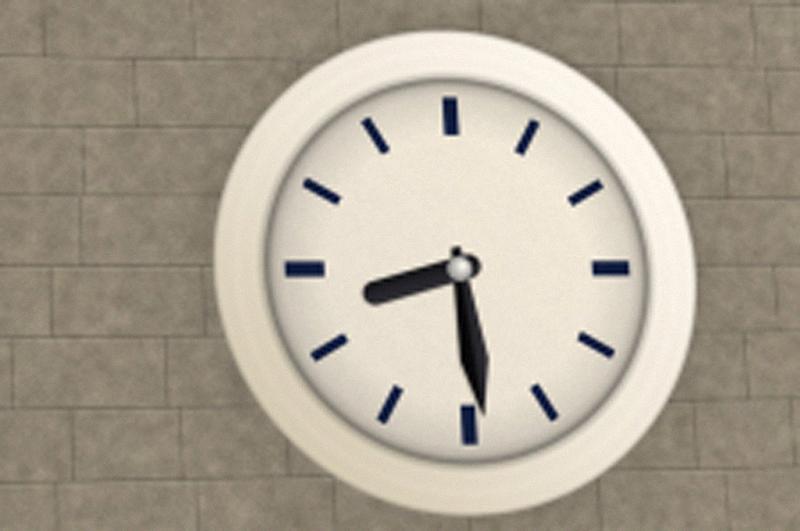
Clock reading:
8 h 29 min
